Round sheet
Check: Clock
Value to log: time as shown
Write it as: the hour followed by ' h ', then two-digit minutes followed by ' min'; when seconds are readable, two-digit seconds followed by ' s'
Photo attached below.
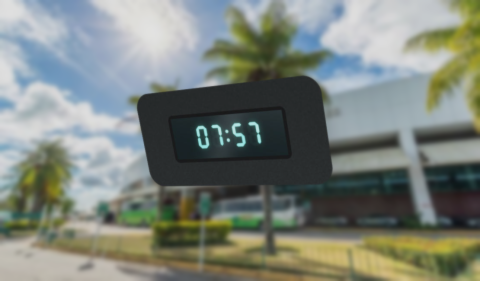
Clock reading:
7 h 57 min
